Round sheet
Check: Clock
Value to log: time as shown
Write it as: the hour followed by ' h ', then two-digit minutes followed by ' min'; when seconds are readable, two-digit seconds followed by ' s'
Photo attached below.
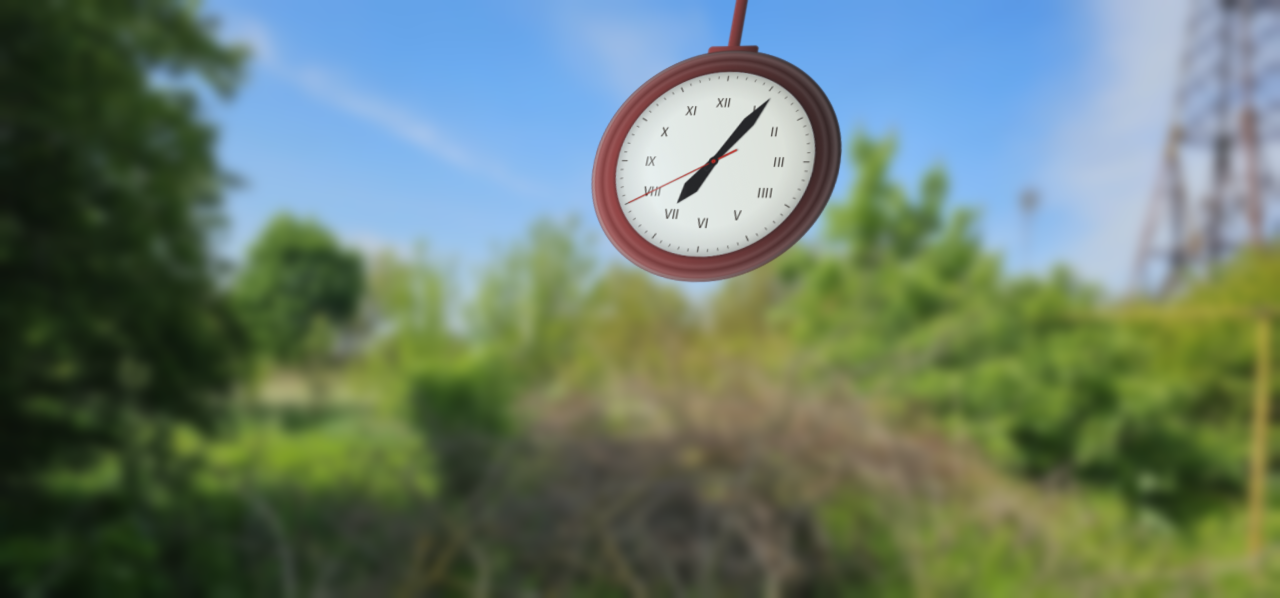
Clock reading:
7 h 05 min 40 s
